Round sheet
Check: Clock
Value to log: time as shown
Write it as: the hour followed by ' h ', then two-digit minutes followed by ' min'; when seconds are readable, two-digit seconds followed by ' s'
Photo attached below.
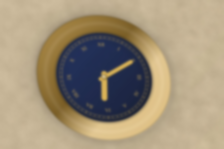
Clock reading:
6 h 10 min
